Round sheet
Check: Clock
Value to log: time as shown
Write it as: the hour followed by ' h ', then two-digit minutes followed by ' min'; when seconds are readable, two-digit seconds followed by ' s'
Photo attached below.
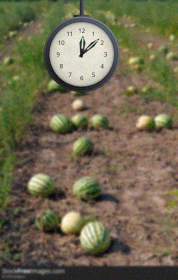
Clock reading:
12 h 08 min
